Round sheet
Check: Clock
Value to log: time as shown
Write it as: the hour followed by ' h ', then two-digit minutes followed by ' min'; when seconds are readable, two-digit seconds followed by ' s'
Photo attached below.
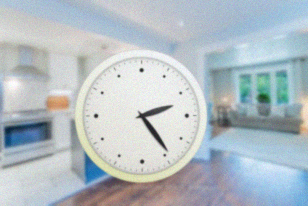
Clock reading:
2 h 24 min
